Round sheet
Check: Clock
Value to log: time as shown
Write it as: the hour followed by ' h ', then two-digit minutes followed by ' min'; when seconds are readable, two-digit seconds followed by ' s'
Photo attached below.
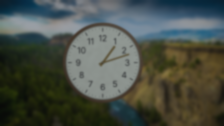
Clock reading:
1 h 12 min
